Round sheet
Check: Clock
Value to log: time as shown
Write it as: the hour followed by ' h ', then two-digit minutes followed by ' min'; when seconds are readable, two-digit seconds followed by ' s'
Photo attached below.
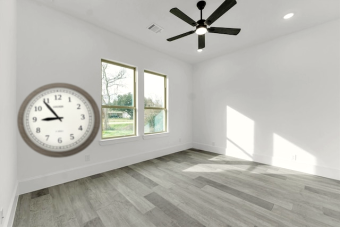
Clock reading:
8 h 54 min
